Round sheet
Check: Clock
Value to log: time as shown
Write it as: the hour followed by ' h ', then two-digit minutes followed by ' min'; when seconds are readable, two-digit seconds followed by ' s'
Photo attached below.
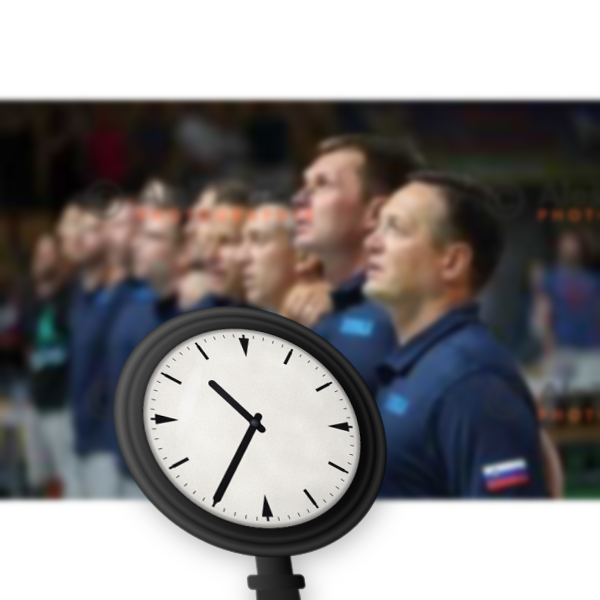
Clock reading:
10 h 35 min
